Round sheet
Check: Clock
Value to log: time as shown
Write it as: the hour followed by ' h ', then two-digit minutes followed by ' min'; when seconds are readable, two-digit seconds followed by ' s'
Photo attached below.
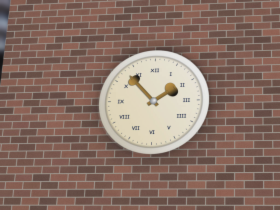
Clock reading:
1 h 53 min
